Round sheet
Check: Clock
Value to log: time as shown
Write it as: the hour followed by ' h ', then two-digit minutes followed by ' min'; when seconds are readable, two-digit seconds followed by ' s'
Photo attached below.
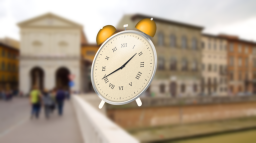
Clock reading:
1 h 41 min
